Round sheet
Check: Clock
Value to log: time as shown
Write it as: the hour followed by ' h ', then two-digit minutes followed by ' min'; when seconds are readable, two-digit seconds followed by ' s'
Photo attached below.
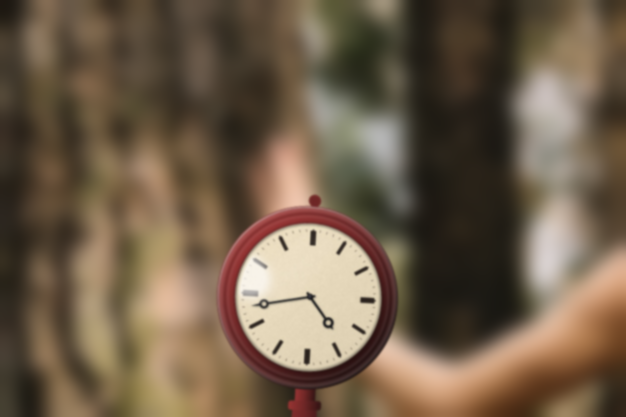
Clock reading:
4 h 43 min
